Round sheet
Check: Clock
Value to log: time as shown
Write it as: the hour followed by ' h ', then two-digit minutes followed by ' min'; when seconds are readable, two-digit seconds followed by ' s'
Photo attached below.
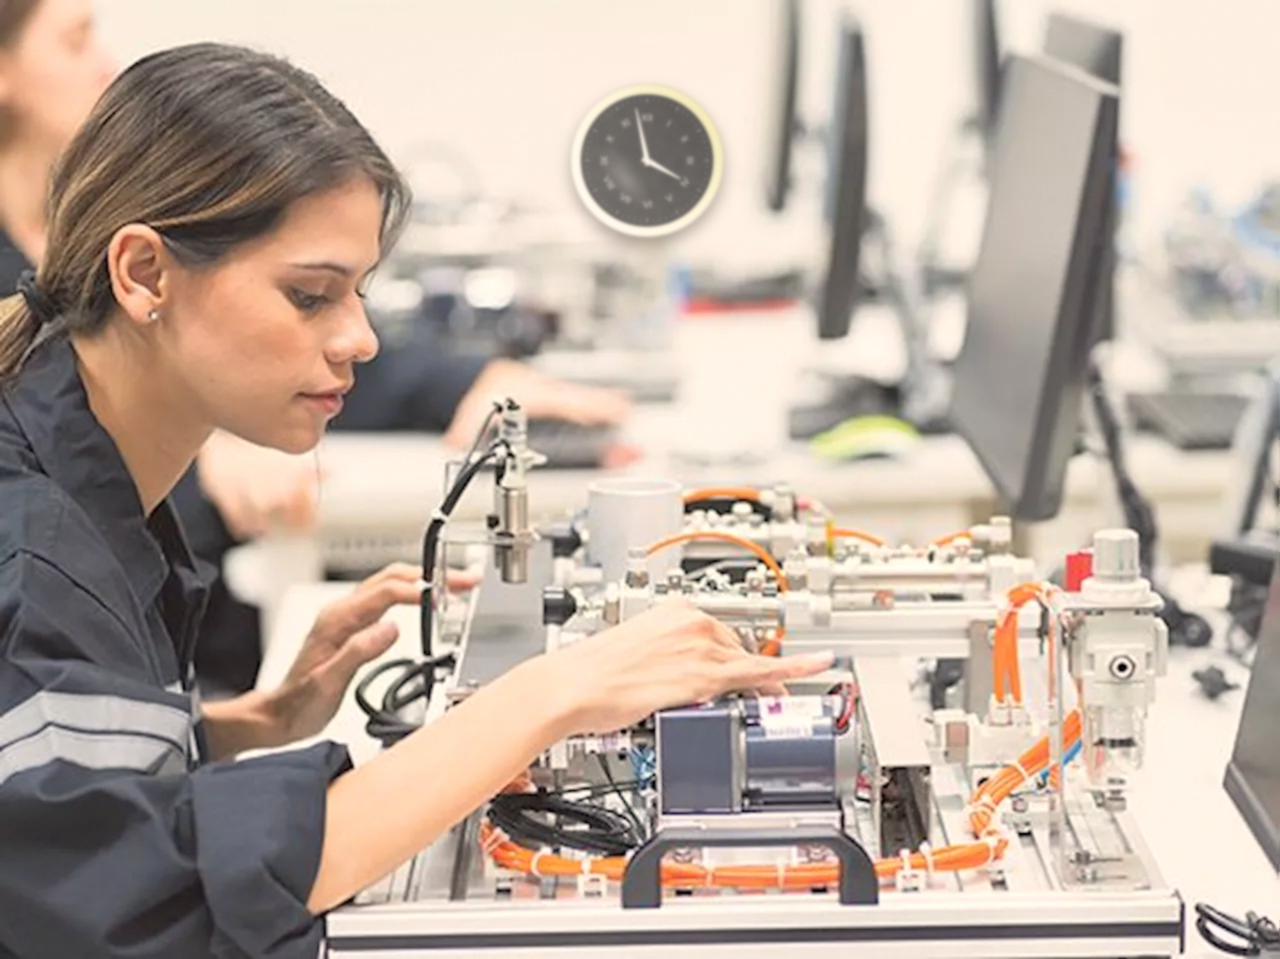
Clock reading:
3 h 58 min
